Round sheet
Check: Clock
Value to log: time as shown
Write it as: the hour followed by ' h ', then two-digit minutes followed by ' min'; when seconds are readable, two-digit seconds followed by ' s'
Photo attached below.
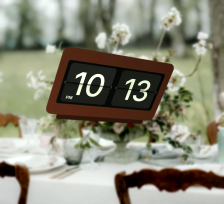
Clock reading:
10 h 13 min
